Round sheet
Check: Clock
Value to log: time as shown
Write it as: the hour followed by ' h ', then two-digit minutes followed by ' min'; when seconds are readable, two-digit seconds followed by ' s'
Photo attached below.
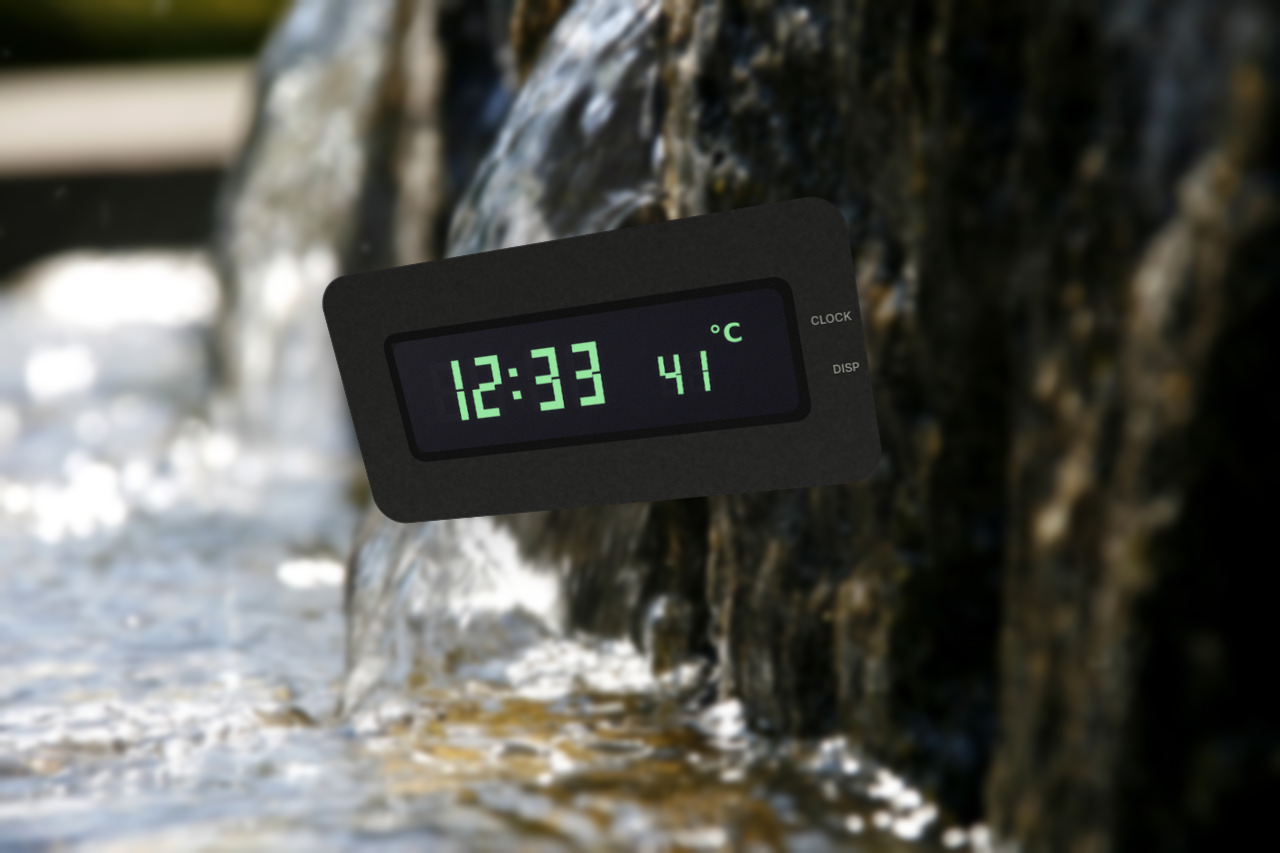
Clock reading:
12 h 33 min
